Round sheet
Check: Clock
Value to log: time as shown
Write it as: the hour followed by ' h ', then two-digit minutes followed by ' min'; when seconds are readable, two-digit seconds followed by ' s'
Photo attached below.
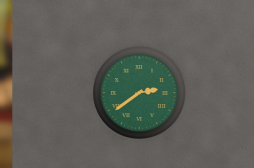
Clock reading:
2 h 39 min
